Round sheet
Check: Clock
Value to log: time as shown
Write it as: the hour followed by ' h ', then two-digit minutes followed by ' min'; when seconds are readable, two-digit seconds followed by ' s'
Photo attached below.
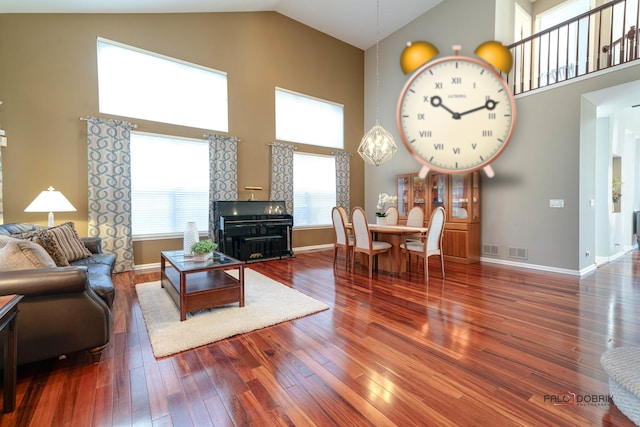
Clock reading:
10 h 12 min
